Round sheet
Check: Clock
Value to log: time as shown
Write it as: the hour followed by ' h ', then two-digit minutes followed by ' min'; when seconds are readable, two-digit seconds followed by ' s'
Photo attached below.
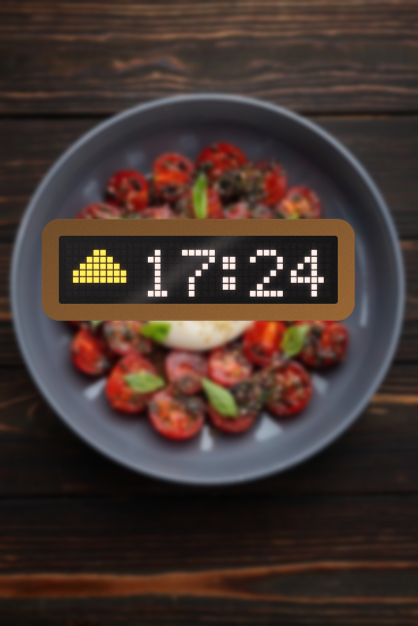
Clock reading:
17 h 24 min
